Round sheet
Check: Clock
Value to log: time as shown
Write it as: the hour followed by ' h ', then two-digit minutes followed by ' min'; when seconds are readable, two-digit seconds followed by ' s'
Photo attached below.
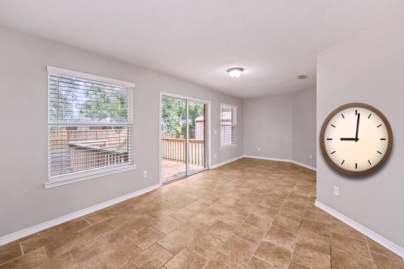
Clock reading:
9 h 01 min
